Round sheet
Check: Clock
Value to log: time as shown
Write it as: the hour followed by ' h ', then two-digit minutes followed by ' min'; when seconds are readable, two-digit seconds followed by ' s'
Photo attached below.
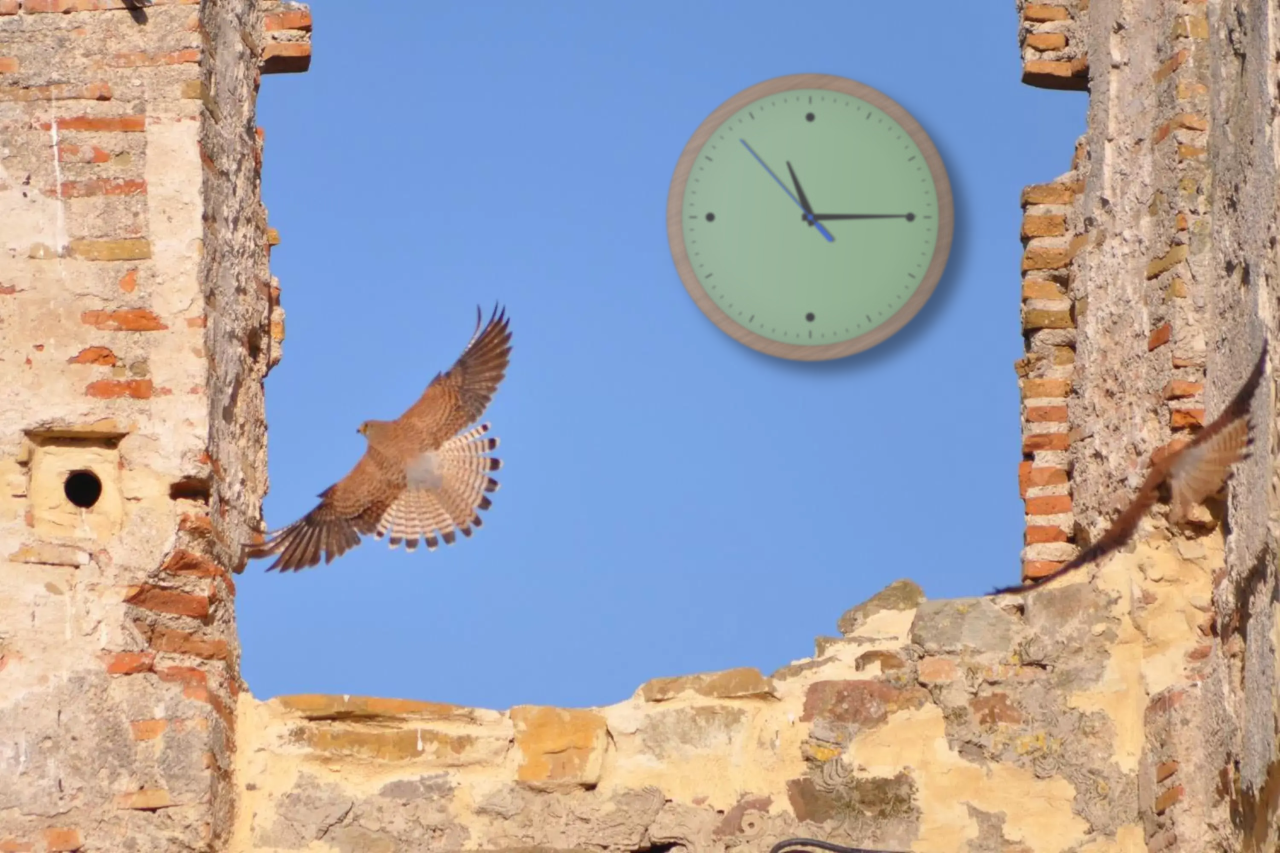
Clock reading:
11 h 14 min 53 s
